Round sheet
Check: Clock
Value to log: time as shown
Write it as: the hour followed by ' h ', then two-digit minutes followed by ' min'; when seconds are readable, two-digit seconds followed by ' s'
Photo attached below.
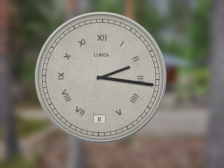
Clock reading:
2 h 16 min
